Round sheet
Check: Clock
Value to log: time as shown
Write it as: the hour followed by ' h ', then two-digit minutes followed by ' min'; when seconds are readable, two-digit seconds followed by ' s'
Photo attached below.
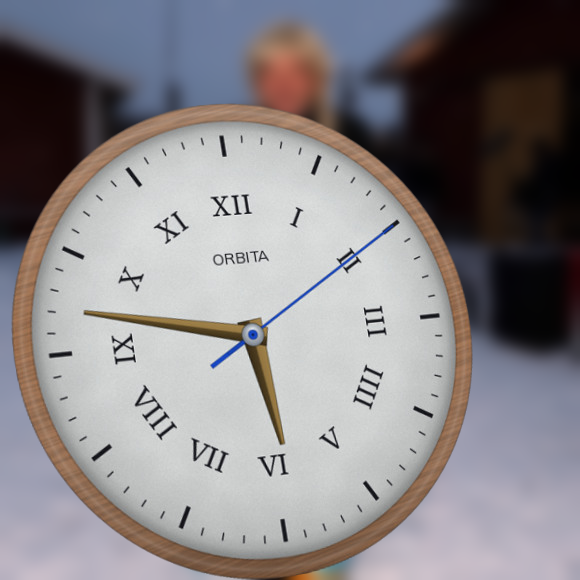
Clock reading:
5 h 47 min 10 s
